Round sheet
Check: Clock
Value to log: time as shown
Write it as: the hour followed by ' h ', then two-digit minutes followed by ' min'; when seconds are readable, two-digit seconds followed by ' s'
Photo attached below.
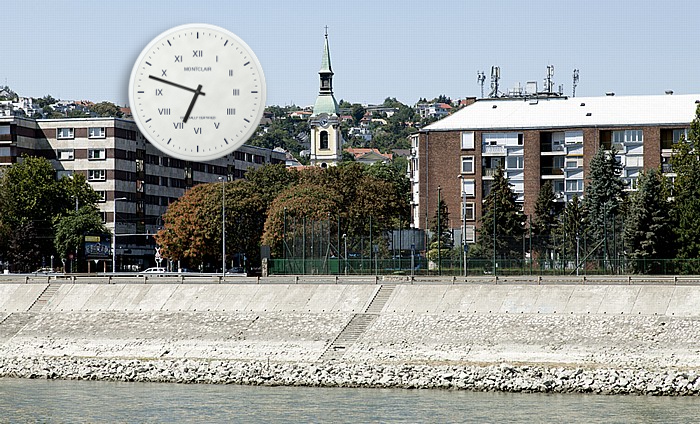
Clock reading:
6 h 48 min
